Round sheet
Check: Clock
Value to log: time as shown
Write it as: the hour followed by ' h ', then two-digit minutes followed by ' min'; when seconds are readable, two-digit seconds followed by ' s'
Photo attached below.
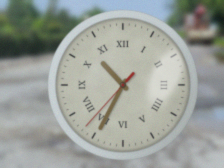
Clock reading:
10 h 34 min 37 s
